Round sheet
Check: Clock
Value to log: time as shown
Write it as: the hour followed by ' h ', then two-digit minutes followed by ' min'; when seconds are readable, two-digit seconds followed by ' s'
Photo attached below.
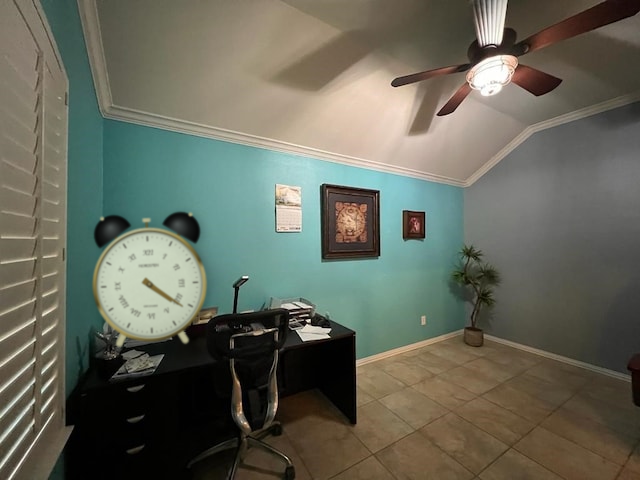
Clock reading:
4 h 21 min
